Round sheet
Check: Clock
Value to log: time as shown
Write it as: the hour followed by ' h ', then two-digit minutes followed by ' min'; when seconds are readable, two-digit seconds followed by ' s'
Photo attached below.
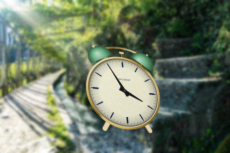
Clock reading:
3 h 55 min
